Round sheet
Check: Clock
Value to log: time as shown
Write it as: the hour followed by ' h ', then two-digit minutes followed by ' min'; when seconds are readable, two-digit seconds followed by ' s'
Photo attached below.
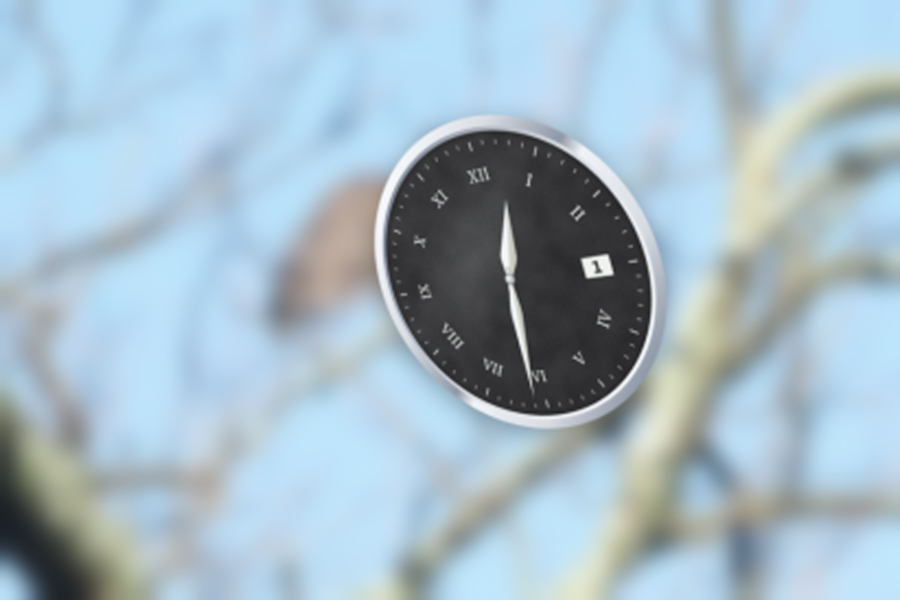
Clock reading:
12 h 31 min
